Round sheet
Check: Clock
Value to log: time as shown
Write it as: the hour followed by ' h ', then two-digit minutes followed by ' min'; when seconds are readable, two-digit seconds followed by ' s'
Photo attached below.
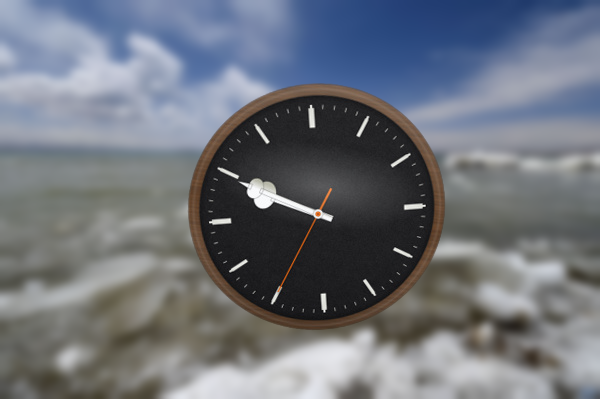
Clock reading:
9 h 49 min 35 s
